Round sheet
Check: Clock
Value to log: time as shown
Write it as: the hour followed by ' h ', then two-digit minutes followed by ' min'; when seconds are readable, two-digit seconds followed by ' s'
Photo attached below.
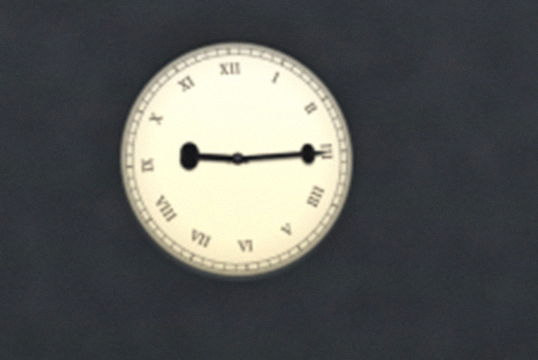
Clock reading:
9 h 15 min
